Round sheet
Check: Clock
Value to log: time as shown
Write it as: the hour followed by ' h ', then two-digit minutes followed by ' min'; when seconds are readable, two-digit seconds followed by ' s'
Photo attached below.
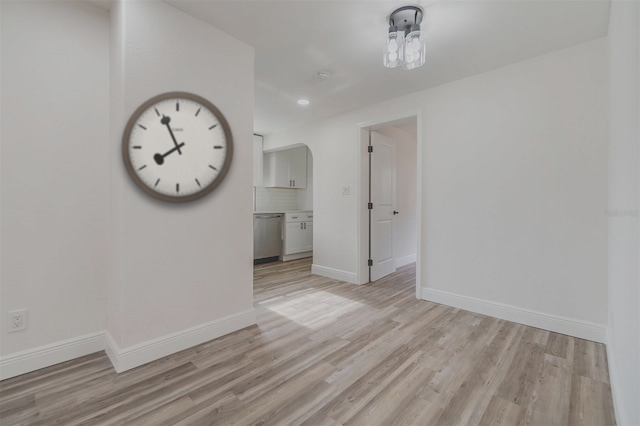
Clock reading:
7 h 56 min
